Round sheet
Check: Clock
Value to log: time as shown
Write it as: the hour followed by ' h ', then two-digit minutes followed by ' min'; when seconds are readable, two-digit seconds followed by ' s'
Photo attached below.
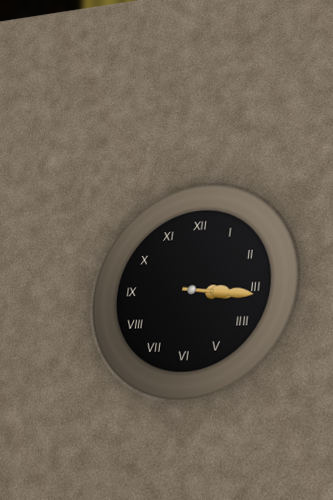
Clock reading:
3 h 16 min
